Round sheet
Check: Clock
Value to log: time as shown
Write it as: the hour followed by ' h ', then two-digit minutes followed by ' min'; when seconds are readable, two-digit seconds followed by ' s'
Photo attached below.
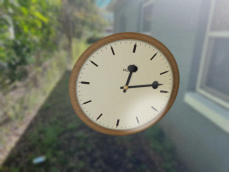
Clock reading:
12 h 13 min
